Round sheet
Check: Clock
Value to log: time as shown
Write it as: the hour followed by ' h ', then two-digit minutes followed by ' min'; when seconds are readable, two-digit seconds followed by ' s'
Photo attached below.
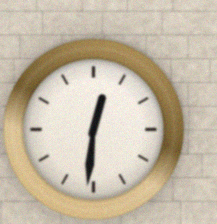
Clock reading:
12 h 31 min
